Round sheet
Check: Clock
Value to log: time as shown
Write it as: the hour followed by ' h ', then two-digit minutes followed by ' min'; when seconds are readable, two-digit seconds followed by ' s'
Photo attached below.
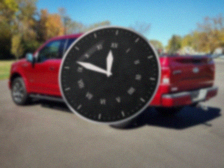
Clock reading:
11 h 47 min
